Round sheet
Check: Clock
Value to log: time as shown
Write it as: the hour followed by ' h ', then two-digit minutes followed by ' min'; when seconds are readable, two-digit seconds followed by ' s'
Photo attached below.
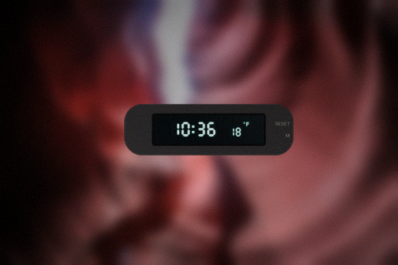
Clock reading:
10 h 36 min
